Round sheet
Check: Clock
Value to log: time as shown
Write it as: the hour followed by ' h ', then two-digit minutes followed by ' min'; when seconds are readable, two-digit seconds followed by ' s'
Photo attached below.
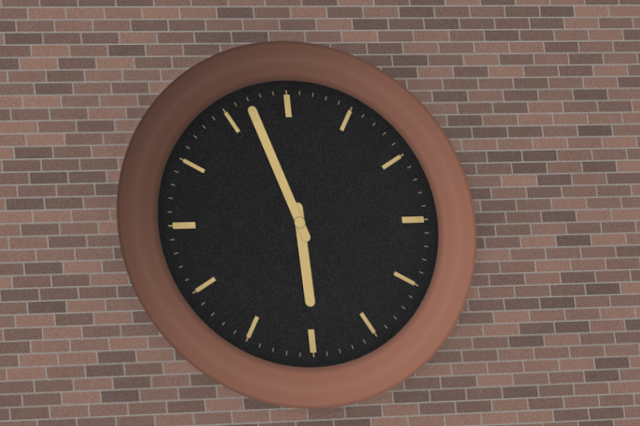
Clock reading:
5 h 57 min
